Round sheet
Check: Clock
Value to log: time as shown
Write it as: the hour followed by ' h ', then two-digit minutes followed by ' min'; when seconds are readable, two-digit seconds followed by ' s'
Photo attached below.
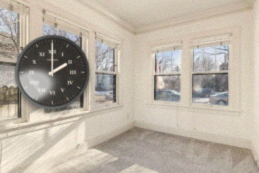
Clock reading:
2 h 00 min
